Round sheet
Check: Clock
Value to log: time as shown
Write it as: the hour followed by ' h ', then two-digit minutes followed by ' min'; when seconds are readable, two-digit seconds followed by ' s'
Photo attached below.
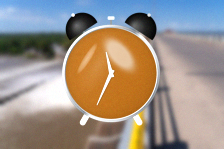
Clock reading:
11 h 34 min
